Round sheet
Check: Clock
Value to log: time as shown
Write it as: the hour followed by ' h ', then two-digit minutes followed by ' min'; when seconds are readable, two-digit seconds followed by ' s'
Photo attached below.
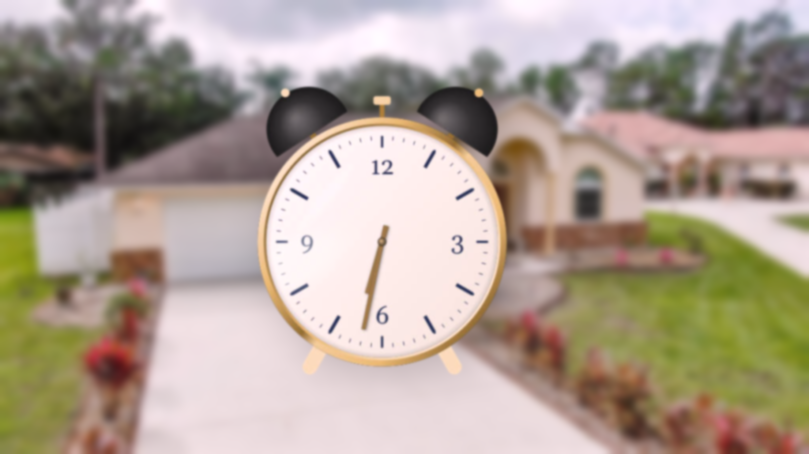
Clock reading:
6 h 32 min
